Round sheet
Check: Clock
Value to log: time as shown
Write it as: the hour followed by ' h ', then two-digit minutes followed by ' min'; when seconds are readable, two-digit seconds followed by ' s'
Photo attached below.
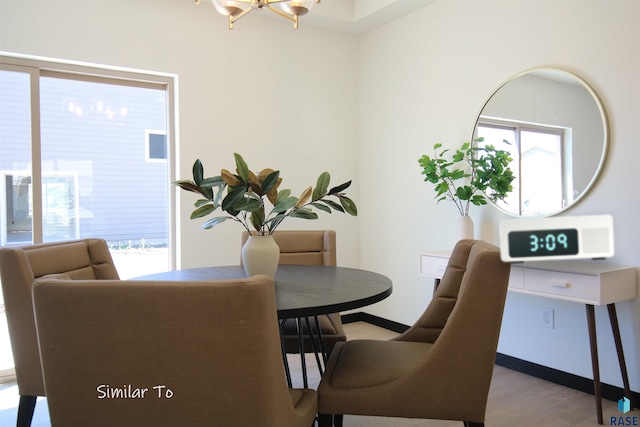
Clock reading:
3 h 09 min
